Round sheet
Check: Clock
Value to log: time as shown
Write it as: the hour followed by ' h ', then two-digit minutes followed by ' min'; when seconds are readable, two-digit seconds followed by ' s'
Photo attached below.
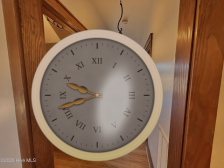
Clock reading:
9 h 42 min
